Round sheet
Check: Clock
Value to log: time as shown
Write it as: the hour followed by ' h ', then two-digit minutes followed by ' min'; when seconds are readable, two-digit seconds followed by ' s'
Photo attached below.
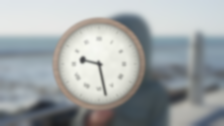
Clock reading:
9 h 28 min
